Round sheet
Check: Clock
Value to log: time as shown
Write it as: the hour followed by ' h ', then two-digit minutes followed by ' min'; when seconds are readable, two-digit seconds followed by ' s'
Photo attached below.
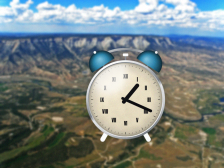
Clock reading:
1 h 19 min
